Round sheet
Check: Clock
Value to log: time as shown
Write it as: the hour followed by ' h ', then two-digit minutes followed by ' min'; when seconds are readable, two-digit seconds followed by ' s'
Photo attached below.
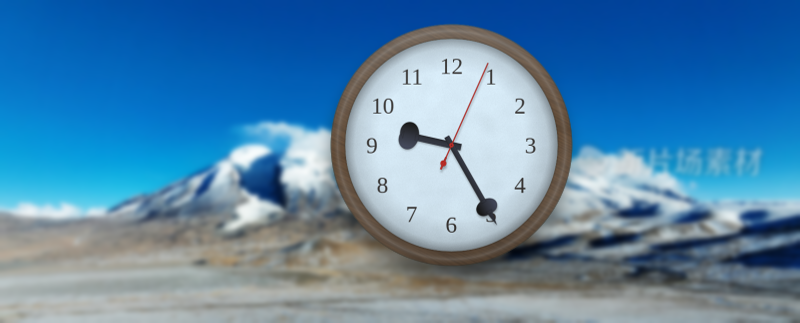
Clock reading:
9 h 25 min 04 s
